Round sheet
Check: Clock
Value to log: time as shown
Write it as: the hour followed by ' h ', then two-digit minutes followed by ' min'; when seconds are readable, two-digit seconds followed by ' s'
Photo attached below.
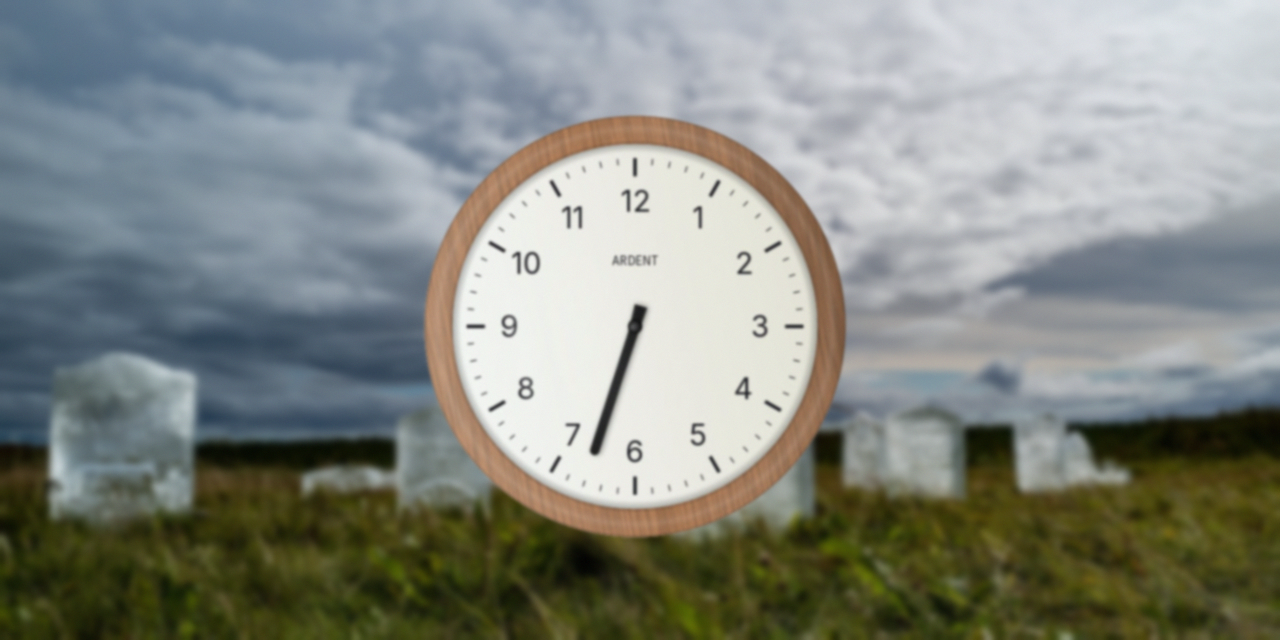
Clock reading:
6 h 33 min
